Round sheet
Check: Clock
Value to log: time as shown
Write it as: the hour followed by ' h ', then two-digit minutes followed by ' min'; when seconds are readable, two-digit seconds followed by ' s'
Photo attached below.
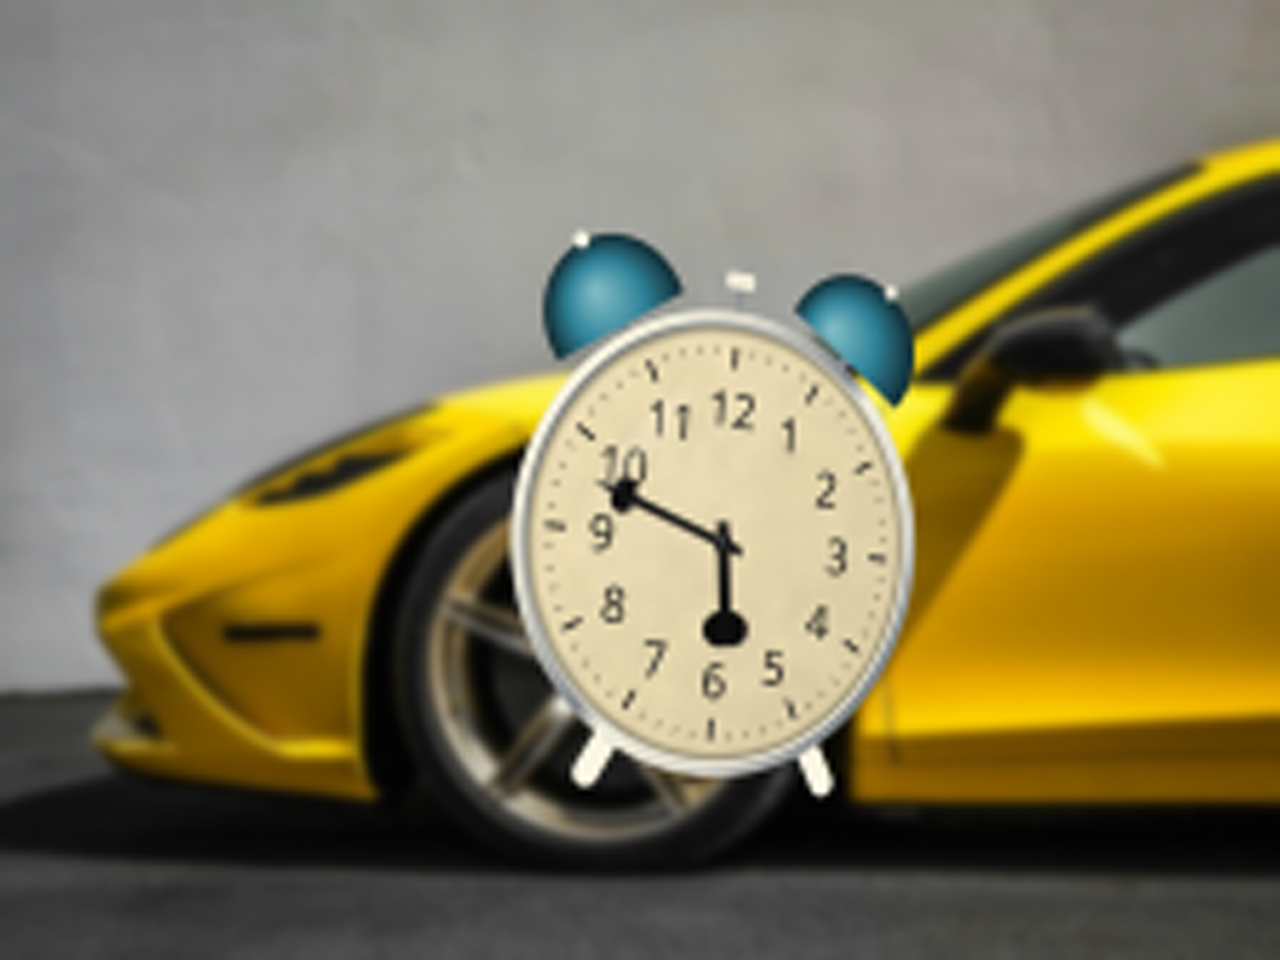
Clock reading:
5 h 48 min
